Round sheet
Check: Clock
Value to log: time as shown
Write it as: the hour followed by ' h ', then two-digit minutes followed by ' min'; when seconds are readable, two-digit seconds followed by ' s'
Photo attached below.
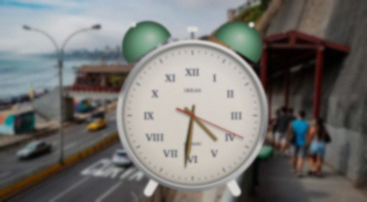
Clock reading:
4 h 31 min 19 s
